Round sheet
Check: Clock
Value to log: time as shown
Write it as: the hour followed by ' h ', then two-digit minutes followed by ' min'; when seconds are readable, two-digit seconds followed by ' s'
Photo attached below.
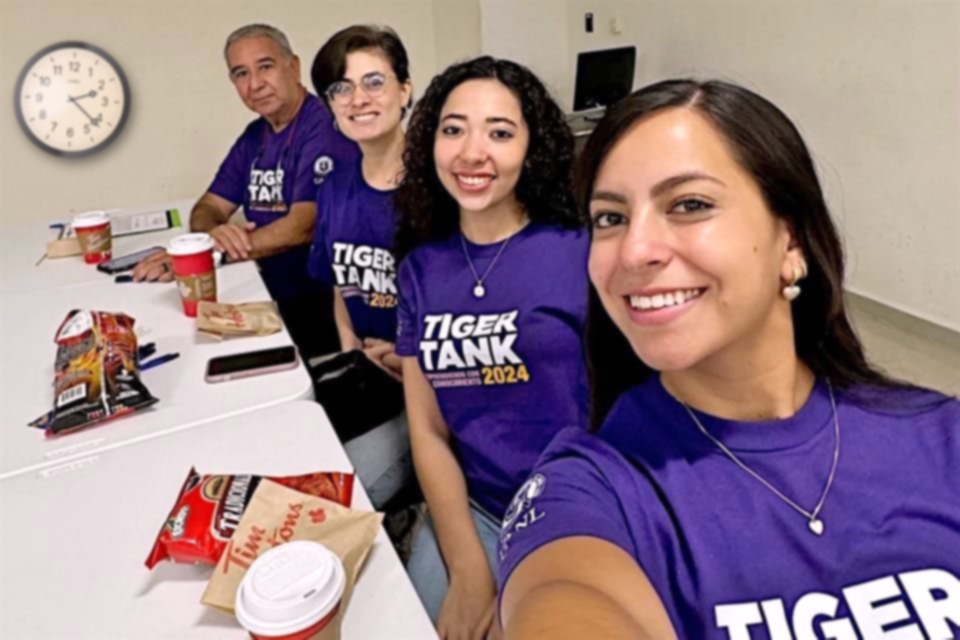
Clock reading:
2 h 22 min
